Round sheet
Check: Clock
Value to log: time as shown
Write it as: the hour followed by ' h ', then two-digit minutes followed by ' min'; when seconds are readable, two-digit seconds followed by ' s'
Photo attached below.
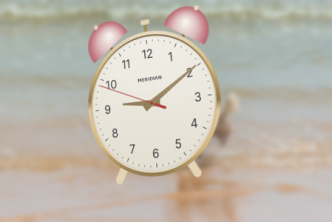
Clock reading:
9 h 09 min 49 s
